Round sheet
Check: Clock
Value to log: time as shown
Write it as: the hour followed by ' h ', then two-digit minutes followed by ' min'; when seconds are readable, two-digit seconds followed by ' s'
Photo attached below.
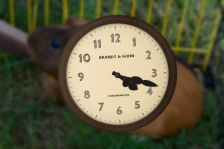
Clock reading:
4 h 18 min
